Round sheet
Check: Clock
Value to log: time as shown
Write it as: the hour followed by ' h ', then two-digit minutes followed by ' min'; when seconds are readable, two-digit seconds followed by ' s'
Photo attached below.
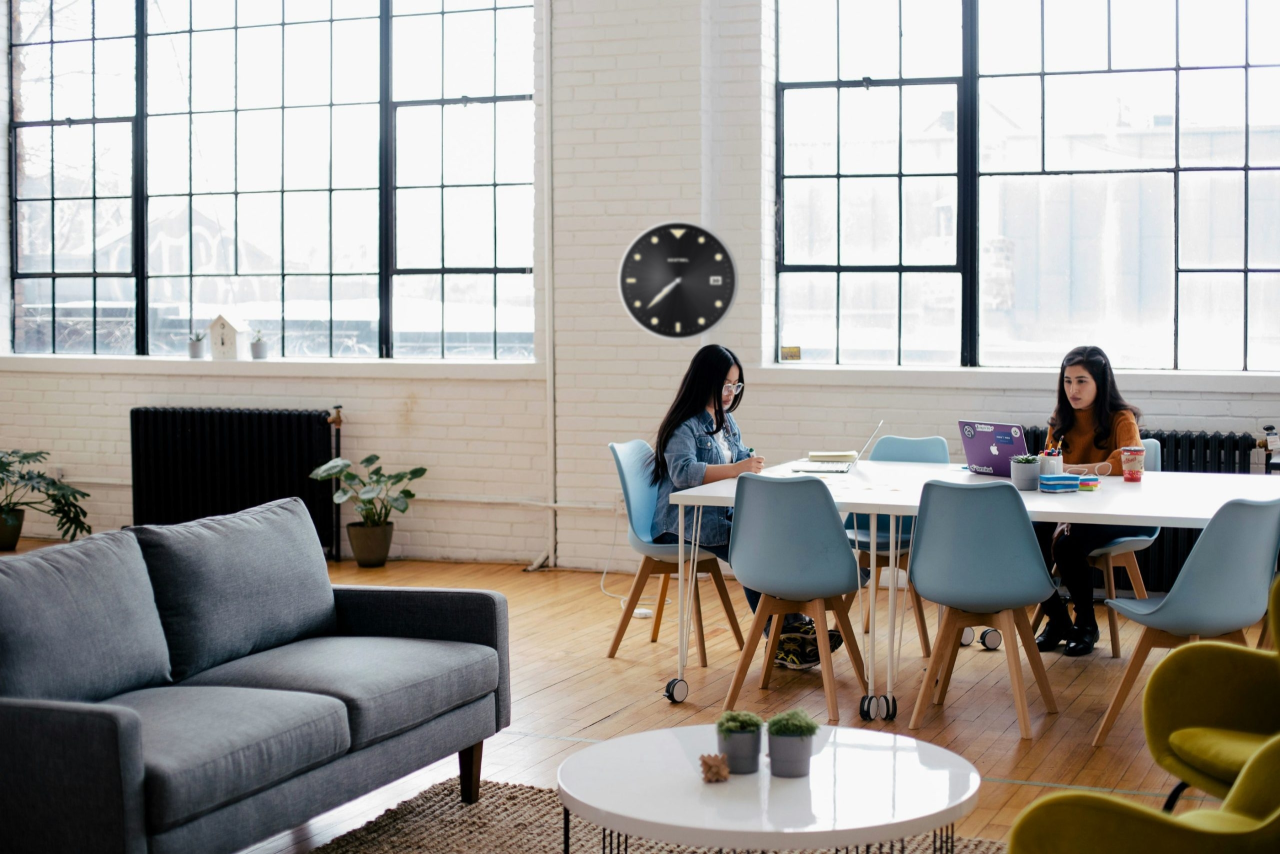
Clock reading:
7 h 38 min
